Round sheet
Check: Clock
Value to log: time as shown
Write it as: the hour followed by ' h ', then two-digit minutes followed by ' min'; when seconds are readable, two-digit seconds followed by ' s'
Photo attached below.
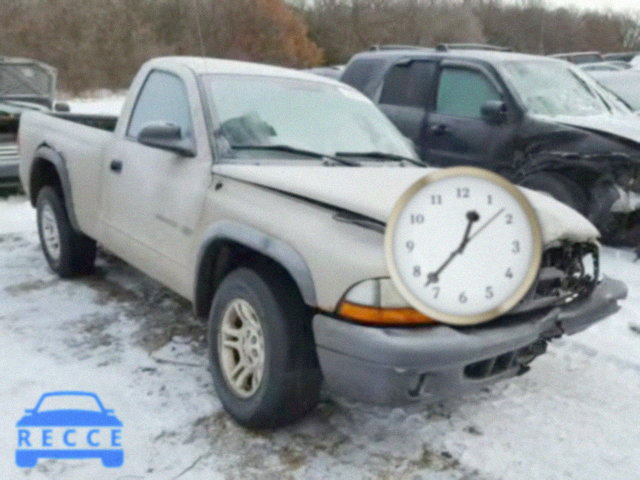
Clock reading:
12 h 37 min 08 s
